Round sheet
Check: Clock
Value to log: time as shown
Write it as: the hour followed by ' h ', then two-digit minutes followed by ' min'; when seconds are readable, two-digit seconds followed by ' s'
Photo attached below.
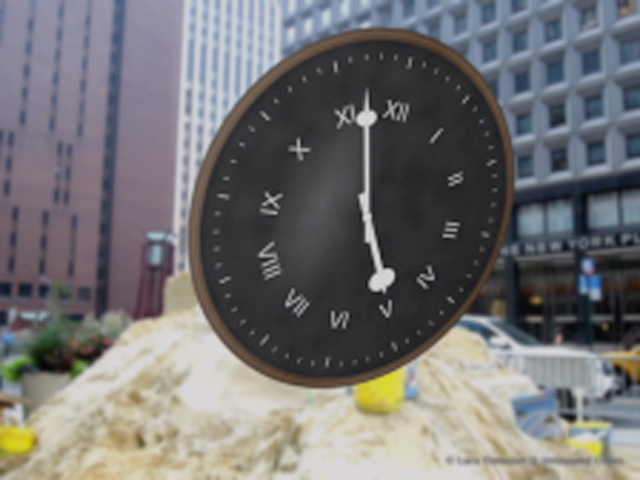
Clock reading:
4 h 57 min
